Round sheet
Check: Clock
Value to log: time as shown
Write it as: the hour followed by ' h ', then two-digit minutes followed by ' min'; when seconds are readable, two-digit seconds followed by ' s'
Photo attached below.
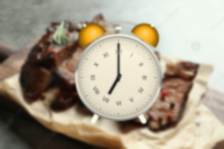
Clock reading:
7 h 00 min
